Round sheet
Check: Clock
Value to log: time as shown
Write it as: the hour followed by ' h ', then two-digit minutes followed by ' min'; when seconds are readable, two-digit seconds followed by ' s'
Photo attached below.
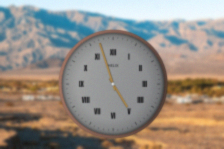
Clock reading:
4 h 57 min
